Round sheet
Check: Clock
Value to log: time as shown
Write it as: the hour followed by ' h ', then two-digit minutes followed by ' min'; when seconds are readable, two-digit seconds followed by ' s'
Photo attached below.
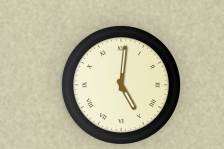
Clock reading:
5 h 01 min
